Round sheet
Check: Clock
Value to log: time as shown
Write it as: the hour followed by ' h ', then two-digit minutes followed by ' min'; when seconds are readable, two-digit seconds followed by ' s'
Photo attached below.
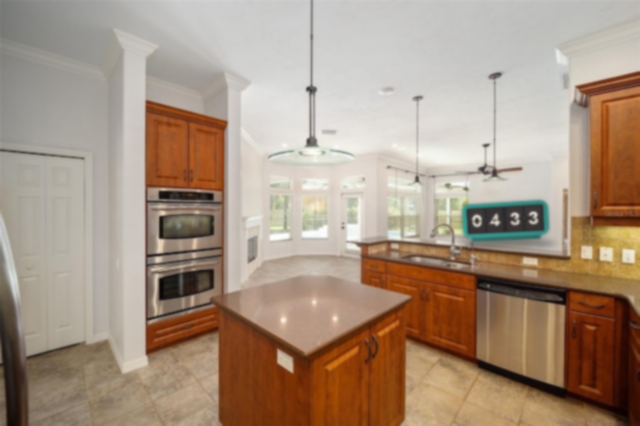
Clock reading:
4 h 33 min
